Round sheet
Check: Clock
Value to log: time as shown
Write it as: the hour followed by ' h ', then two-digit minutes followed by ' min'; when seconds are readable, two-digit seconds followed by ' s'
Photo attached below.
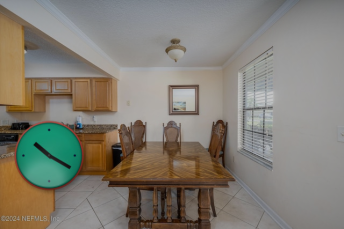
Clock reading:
10 h 20 min
